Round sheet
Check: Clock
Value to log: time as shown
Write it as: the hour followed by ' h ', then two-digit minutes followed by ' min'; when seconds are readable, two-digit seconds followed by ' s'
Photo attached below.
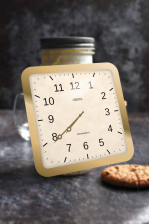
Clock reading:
7 h 39 min
